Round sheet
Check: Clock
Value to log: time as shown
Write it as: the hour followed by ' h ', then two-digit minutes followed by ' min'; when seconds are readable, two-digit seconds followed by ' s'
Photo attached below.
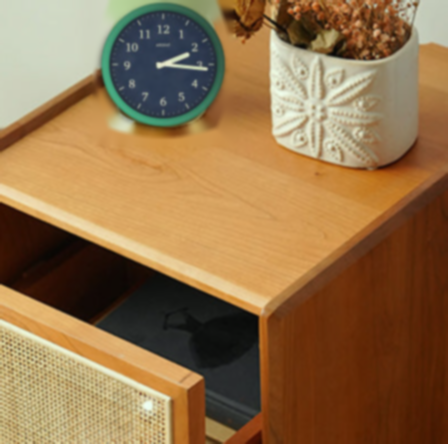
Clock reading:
2 h 16 min
